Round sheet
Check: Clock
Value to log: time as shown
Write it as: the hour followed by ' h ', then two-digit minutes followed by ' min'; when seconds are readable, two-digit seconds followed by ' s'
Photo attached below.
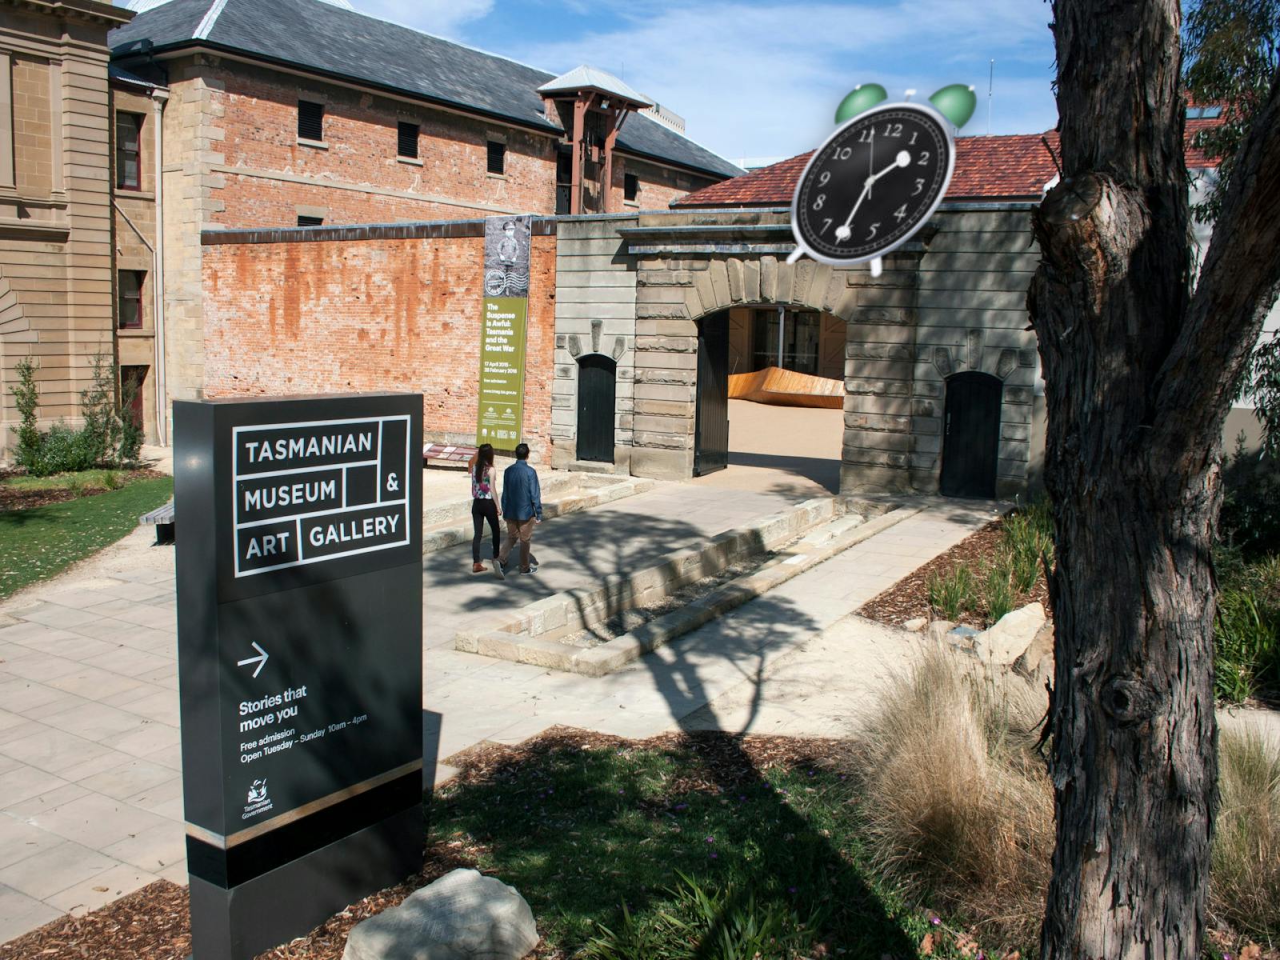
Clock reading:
1 h 30 min 56 s
